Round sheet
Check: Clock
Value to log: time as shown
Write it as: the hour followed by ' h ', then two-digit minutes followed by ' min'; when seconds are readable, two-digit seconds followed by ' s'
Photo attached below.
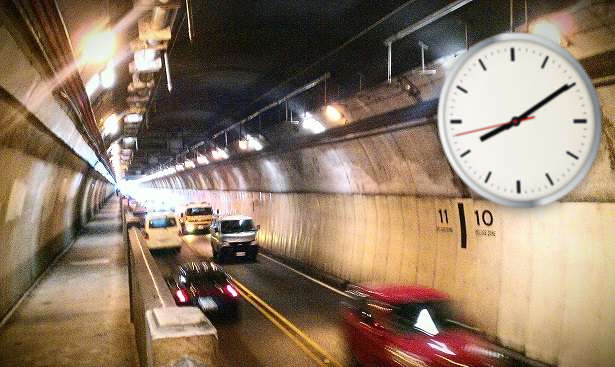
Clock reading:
8 h 09 min 43 s
